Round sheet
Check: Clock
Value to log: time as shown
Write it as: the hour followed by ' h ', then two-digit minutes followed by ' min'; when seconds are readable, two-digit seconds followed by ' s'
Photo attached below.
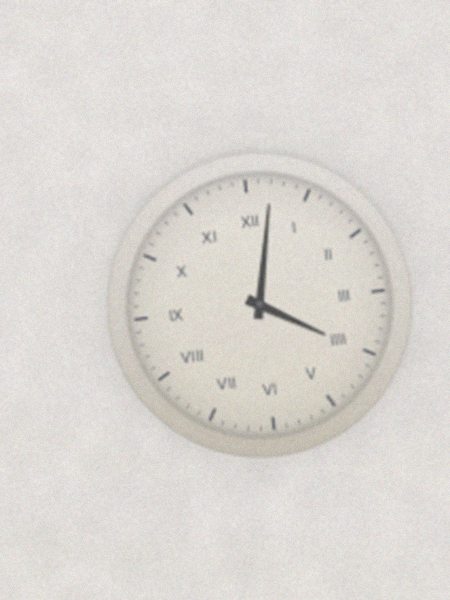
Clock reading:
4 h 02 min
